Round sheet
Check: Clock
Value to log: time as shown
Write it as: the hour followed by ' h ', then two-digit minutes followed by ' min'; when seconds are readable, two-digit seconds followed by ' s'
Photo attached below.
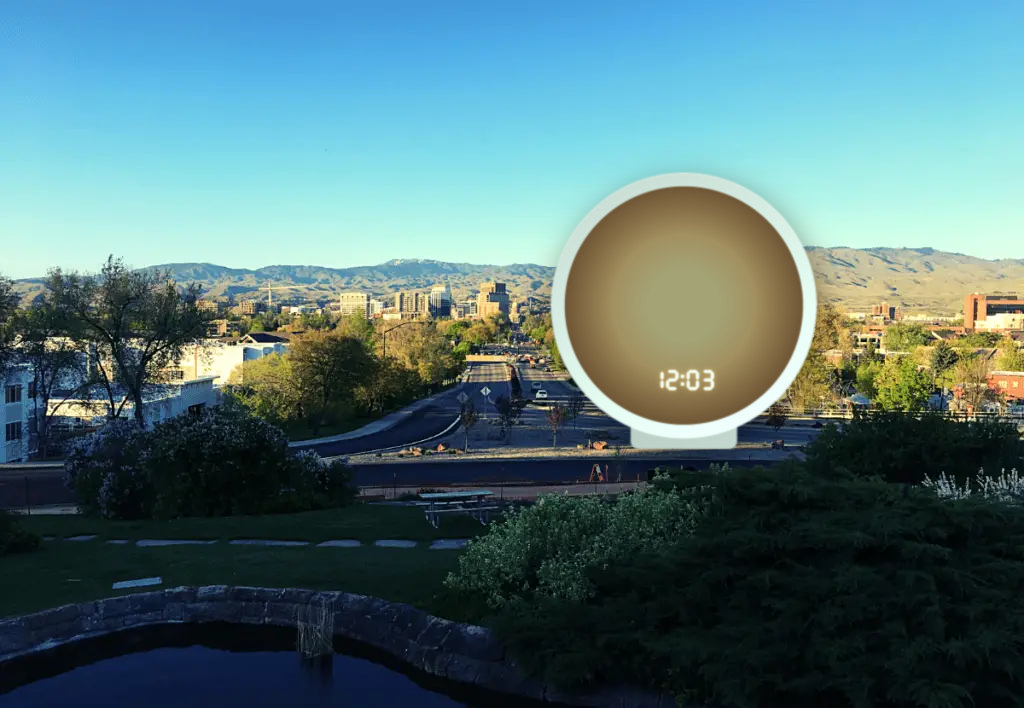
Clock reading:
12 h 03 min
